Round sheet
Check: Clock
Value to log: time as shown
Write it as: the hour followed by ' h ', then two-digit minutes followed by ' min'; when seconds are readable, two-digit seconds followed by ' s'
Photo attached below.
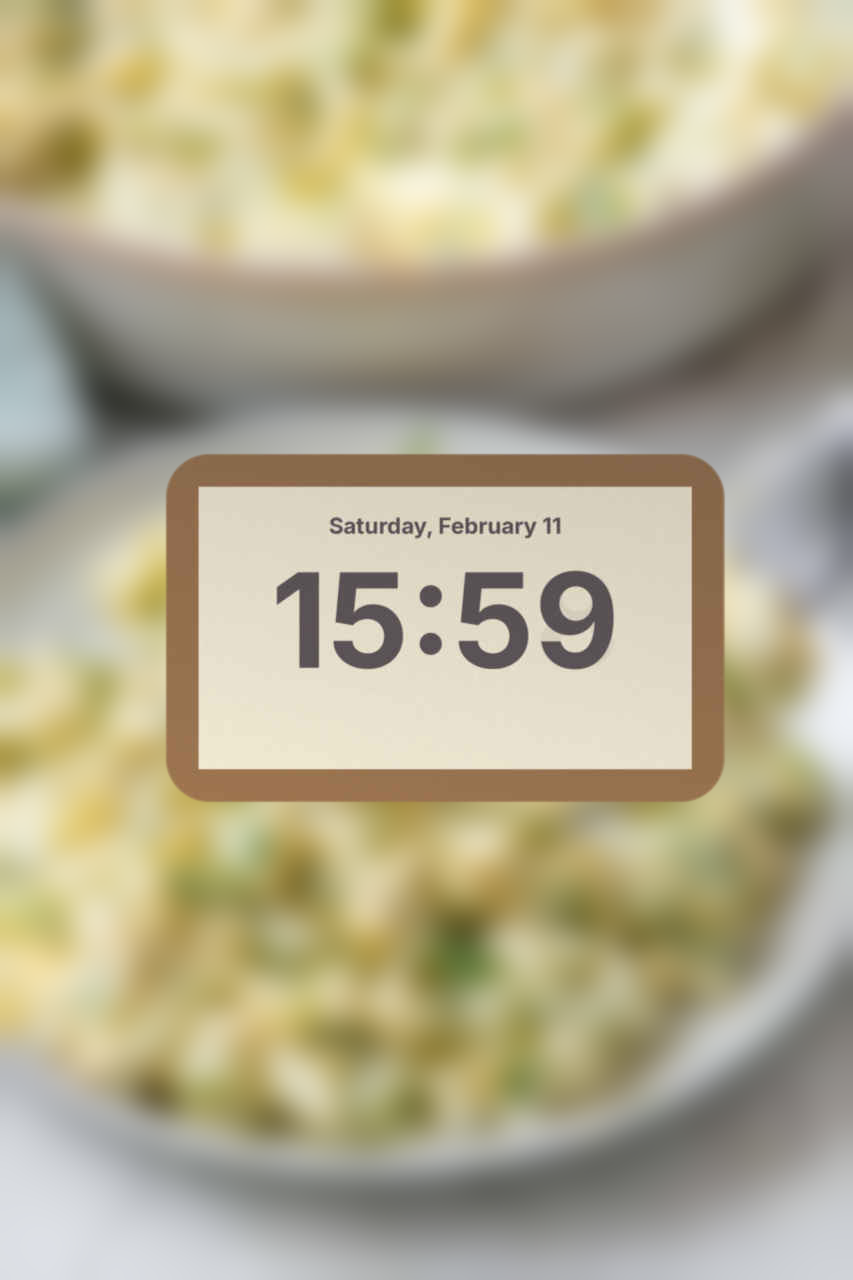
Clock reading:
15 h 59 min
